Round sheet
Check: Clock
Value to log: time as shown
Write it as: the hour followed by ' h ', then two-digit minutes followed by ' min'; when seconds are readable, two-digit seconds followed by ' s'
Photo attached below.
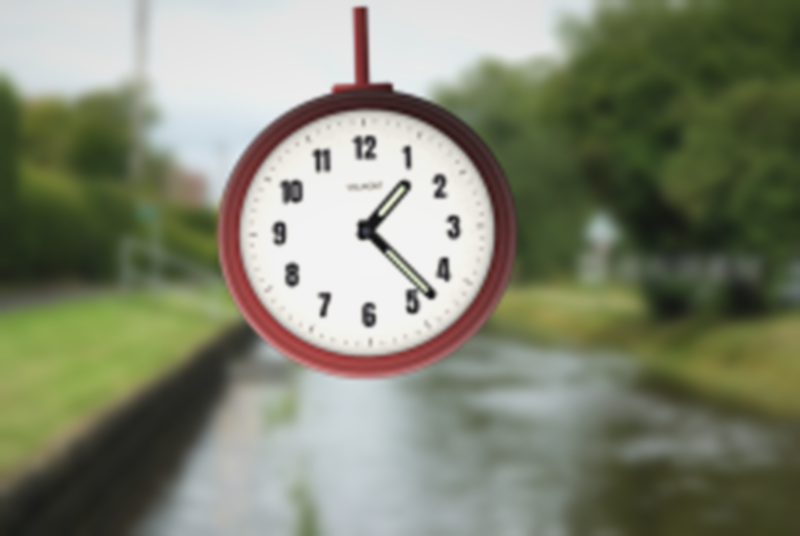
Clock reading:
1 h 23 min
